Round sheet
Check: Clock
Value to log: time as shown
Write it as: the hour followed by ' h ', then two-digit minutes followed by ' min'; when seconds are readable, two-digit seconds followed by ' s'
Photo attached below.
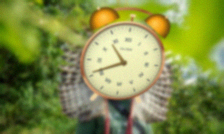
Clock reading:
10 h 41 min
